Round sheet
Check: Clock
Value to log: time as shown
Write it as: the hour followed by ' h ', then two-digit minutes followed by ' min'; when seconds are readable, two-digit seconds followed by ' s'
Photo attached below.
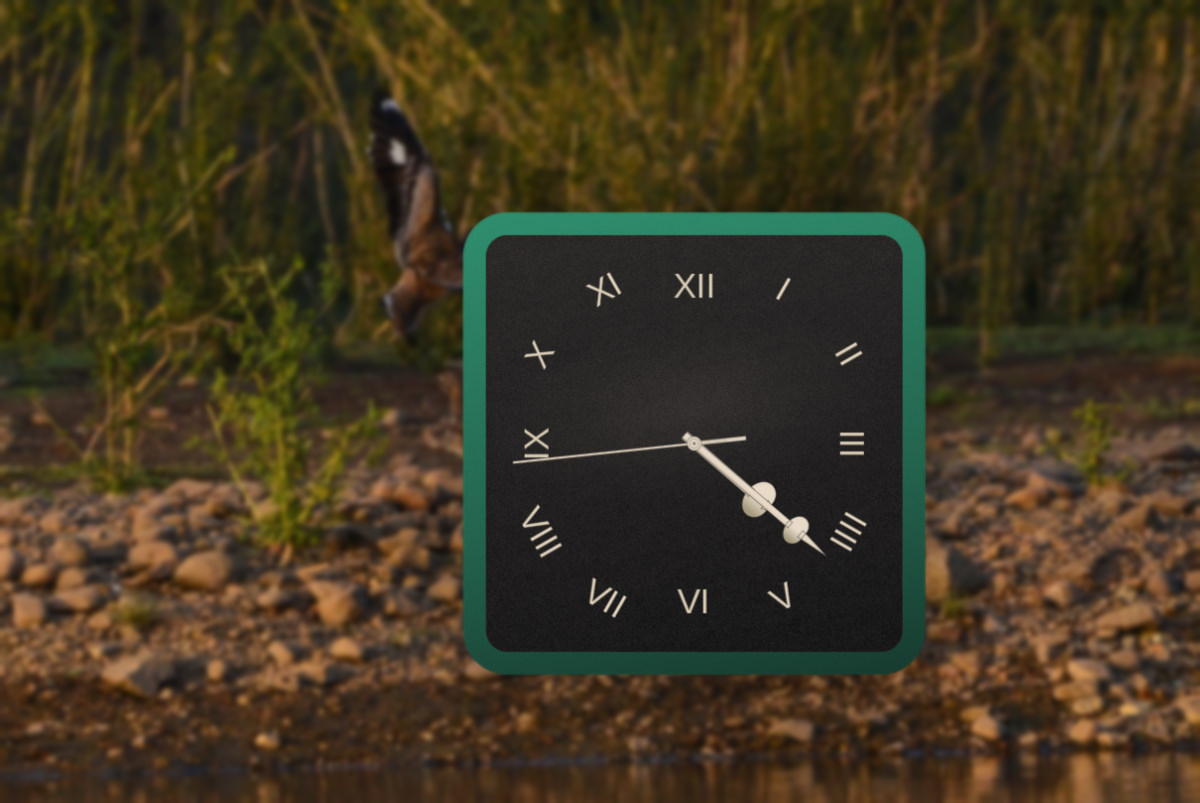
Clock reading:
4 h 21 min 44 s
